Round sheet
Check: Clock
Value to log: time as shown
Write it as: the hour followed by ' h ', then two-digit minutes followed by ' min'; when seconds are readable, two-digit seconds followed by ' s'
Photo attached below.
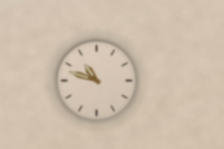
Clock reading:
10 h 48 min
